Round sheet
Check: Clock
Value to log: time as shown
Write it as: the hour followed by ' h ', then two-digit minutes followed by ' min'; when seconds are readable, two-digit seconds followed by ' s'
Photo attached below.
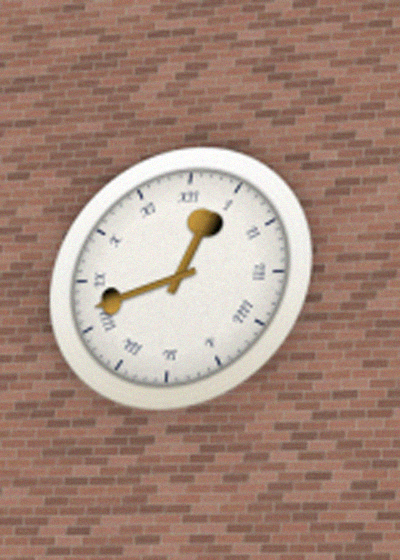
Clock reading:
12 h 42 min
